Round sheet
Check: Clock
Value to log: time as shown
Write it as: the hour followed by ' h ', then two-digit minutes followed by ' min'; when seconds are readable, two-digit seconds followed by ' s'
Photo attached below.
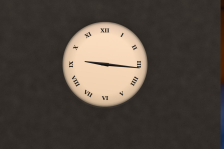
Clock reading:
9 h 16 min
